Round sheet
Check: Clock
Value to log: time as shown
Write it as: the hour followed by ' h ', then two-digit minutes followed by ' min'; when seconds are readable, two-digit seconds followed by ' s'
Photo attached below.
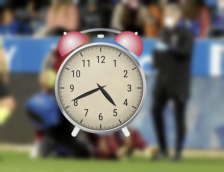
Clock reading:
4 h 41 min
